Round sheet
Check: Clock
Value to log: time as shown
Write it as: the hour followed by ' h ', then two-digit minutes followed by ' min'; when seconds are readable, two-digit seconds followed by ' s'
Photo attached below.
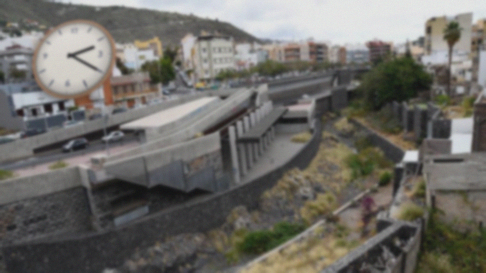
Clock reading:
2 h 20 min
